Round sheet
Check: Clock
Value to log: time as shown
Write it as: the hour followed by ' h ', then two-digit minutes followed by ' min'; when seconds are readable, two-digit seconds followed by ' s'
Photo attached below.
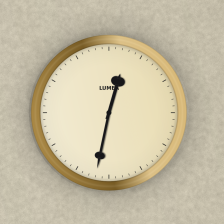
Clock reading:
12 h 32 min
